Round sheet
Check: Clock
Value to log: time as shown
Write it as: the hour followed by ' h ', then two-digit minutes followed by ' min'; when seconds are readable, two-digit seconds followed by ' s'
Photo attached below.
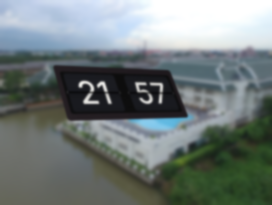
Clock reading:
21 h 57 min
